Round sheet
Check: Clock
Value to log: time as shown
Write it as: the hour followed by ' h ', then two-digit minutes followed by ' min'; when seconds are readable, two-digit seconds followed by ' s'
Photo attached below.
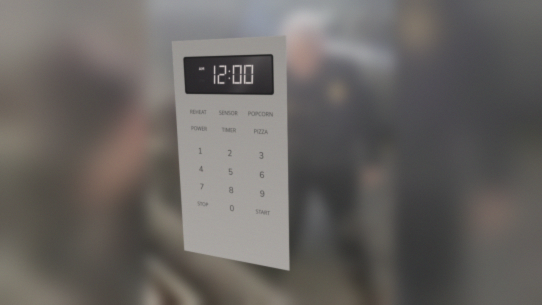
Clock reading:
12 h 00 min
